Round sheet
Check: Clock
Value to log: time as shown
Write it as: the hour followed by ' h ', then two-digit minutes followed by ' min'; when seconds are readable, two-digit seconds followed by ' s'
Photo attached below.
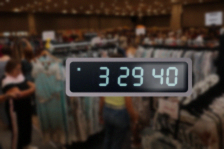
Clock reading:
3 h 29 min 40 s
